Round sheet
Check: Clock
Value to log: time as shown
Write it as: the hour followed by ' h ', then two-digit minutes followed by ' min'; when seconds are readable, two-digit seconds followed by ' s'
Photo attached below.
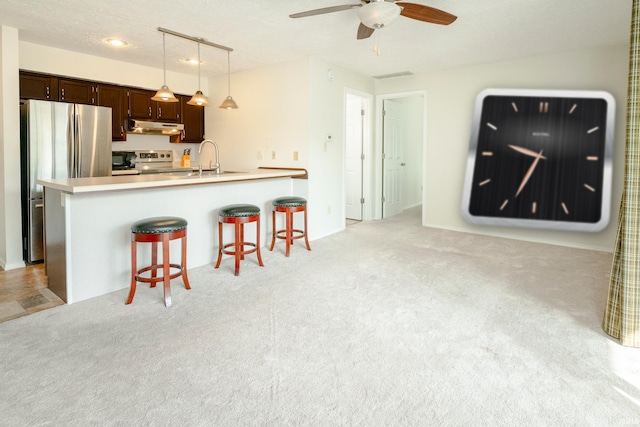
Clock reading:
9 h 34 min
